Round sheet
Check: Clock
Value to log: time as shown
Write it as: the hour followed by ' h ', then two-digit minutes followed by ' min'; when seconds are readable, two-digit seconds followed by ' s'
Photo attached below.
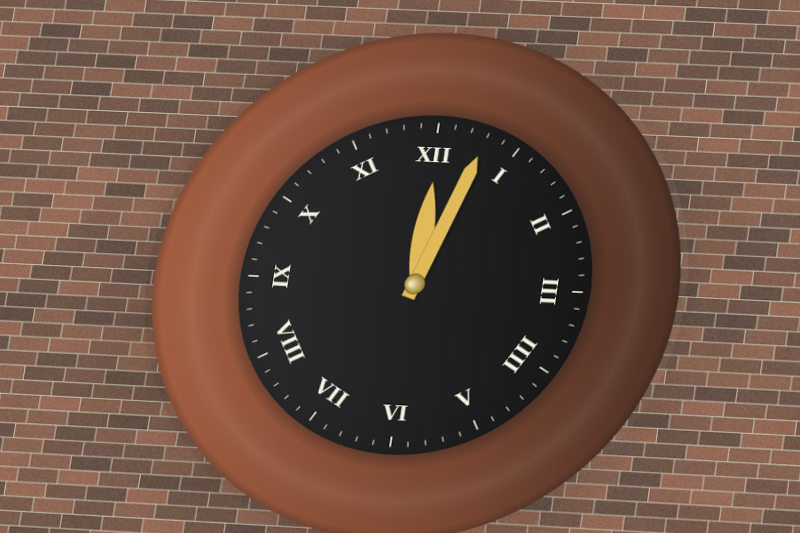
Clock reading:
12 h 03 min
